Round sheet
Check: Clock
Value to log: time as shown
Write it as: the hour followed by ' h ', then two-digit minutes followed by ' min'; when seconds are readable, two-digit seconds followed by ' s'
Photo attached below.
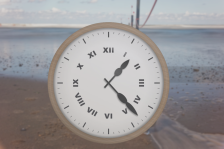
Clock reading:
1 h 23 min
